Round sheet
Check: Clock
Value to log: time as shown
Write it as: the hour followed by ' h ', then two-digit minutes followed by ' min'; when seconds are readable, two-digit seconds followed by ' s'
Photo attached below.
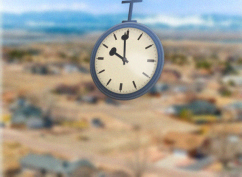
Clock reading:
9 h 59 min
